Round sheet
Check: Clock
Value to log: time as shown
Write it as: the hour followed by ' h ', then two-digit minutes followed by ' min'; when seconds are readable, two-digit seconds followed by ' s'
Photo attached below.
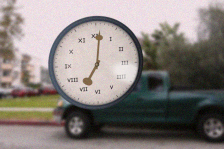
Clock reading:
7 h 01 min
